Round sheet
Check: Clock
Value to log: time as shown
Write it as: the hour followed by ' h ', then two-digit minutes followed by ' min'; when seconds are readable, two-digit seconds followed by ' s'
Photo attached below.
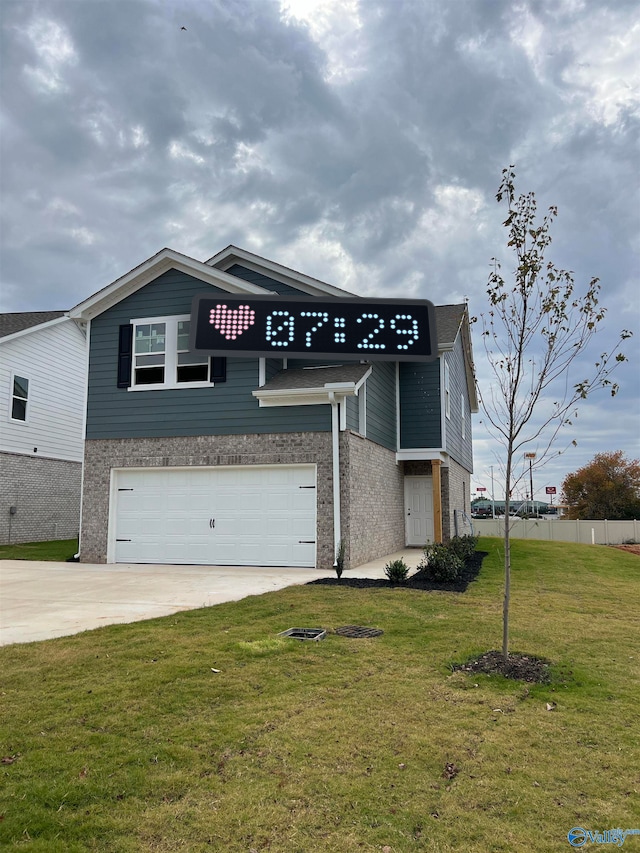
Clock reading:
7 h 29 min
